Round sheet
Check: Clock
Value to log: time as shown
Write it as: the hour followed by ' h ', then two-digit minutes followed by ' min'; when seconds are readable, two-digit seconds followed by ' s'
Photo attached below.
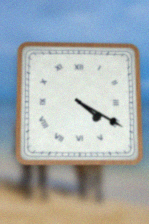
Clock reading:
4 h 20 min
